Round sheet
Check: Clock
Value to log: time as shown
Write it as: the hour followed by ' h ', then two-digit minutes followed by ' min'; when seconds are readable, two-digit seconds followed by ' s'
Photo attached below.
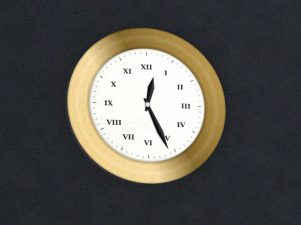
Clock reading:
12 h 26 min
